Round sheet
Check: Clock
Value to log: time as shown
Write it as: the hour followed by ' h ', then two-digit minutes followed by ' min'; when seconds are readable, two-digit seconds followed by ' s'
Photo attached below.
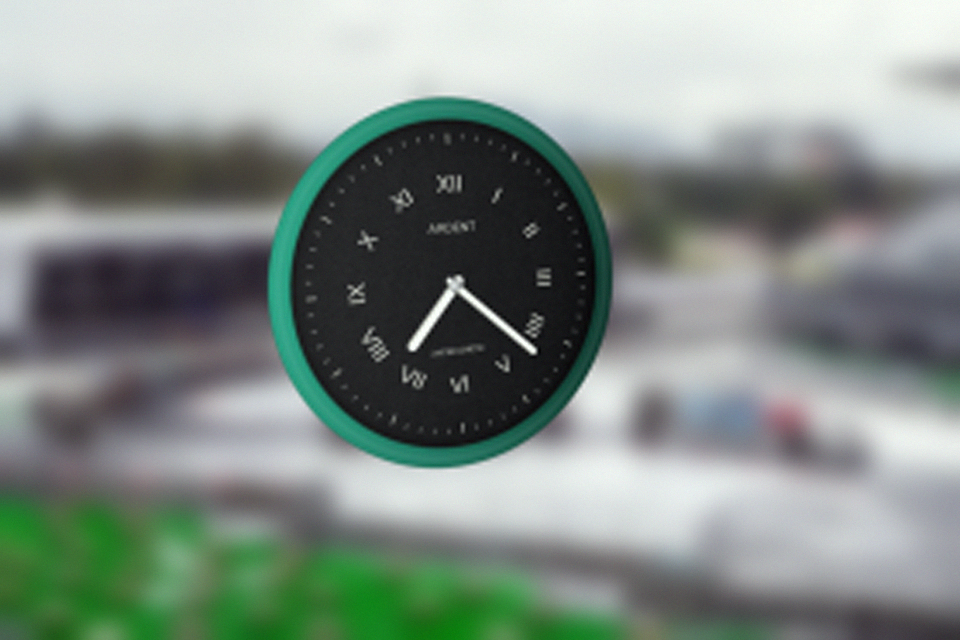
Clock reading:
7 h 22 min
